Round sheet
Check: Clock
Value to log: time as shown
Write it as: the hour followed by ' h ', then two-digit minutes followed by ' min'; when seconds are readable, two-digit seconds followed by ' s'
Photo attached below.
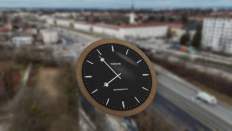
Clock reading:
7 h 54 min
